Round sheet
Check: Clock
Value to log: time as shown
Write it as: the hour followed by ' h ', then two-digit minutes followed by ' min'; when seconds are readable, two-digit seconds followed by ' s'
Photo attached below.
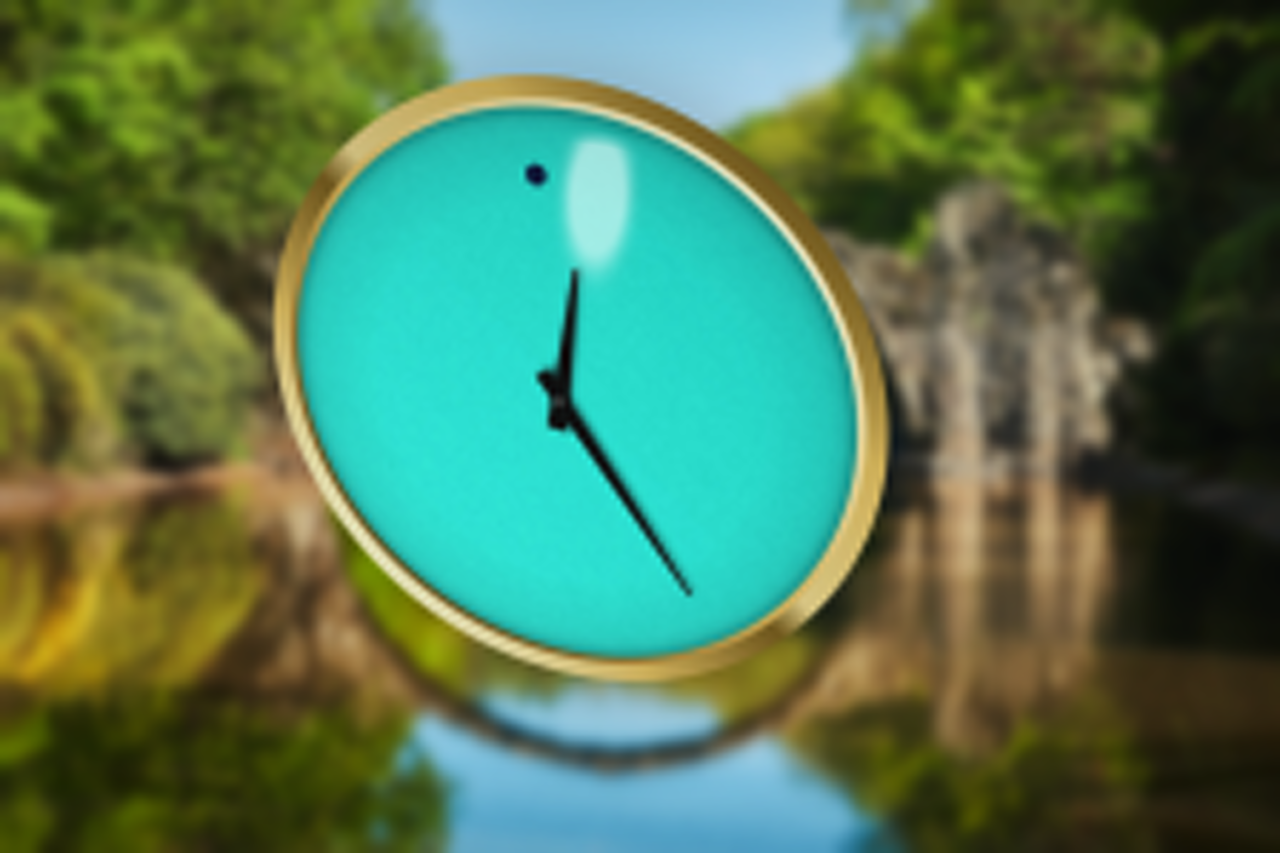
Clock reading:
12 h 25 min
